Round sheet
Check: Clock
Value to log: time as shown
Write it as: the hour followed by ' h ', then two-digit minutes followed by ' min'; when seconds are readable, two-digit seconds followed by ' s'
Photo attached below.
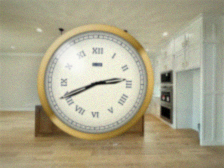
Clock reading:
2 h 41 min
